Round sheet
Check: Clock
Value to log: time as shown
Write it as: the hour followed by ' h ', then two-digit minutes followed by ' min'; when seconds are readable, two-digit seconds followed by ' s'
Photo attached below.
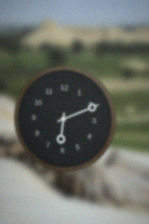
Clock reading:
6 h 11 min
